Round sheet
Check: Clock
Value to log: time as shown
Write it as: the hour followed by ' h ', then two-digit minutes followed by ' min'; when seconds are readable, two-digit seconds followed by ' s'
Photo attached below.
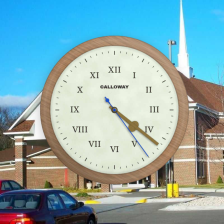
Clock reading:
4 h 21 min 24 s
